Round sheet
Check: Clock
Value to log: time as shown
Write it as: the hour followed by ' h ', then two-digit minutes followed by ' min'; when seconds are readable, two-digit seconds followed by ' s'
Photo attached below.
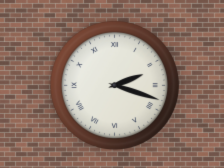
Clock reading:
2 h 18 min
